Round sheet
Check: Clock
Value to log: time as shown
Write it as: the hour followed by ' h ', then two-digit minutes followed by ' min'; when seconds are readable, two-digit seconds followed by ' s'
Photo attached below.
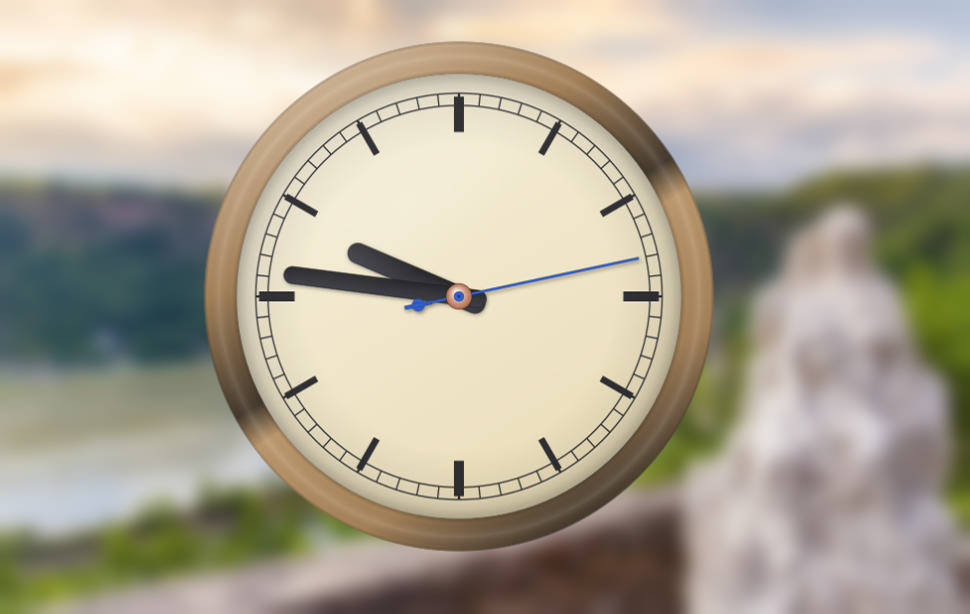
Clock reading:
9 h 46 min 13 s
